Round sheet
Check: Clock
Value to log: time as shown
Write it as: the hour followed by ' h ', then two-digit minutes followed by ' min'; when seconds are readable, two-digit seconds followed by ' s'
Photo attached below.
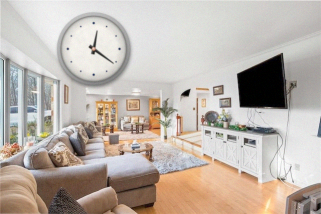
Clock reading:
12 h 21 min
